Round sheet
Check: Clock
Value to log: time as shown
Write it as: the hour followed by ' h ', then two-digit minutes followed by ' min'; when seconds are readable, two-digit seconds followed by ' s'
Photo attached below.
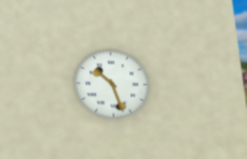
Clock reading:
10 h 27 min
